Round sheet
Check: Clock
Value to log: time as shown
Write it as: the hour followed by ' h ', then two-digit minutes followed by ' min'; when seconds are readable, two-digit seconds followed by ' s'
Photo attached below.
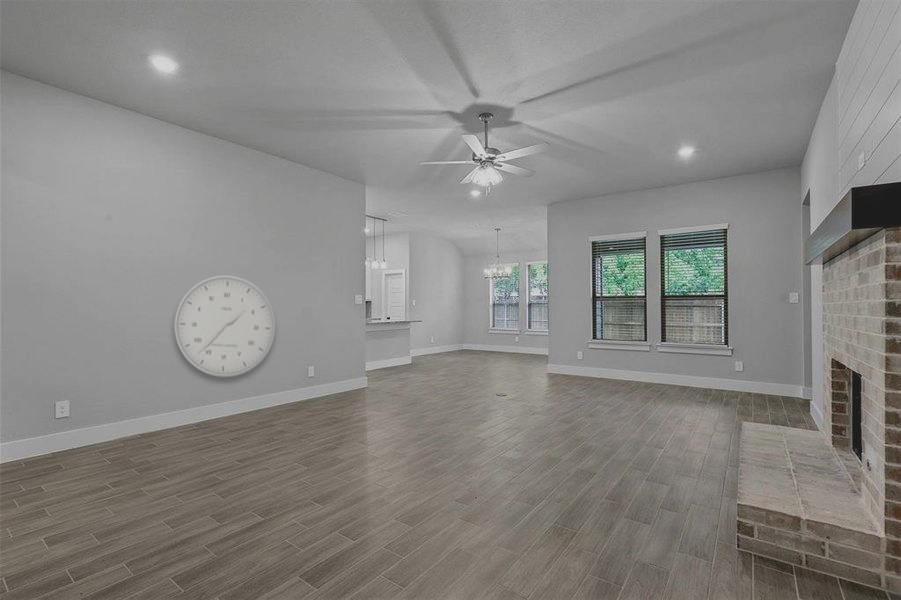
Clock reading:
1 h 37 min
